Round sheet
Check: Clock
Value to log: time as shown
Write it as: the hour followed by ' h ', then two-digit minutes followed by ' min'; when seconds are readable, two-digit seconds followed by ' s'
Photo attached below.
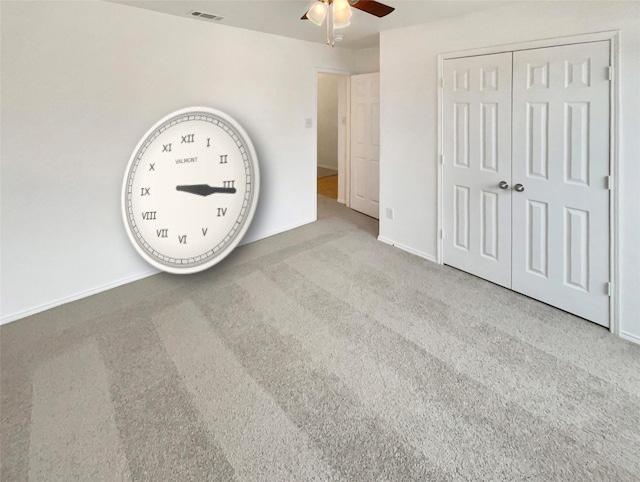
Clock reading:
3 h 16 min
